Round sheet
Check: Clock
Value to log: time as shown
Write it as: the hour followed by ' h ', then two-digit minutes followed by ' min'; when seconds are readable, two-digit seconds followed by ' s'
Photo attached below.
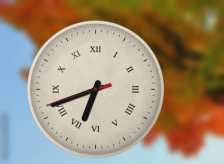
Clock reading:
6 h 41 min 42 s
